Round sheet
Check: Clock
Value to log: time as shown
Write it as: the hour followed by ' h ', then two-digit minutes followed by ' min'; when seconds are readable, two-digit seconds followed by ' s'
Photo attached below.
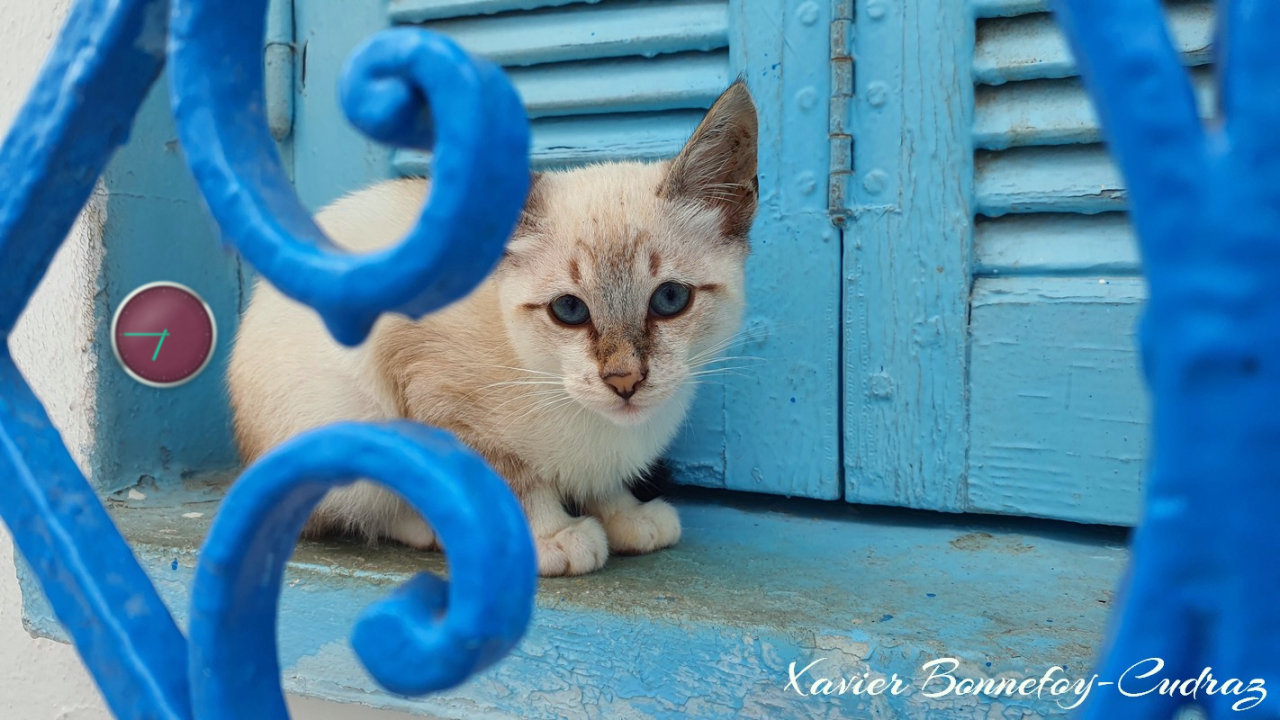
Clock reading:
6 h 45 min
